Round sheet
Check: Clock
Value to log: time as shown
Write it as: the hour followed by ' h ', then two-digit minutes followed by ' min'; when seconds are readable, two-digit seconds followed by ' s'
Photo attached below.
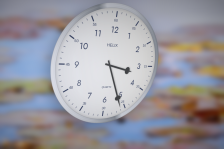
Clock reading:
3 h 26 min
